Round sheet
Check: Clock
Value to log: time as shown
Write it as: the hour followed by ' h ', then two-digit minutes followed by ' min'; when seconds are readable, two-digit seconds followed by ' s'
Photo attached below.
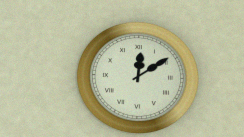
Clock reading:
12 h 09 min
